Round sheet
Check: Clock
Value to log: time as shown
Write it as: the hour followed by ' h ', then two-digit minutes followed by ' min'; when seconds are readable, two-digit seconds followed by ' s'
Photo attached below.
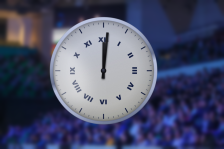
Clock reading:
12 h 01 min
